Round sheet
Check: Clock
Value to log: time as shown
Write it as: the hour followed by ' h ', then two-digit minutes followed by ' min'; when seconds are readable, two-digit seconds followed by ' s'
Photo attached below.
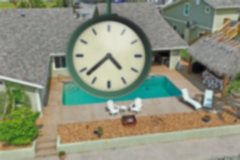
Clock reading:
4 h 38 min
